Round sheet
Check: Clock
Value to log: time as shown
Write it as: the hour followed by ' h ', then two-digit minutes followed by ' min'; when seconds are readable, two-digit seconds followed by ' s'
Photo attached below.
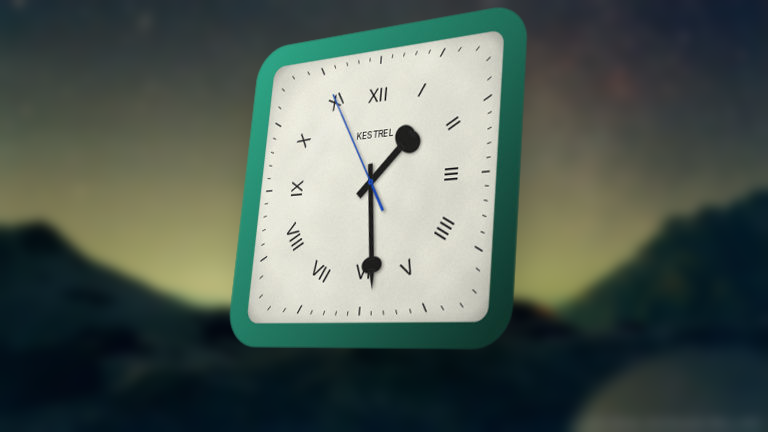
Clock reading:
1 h 28 min 55 s
